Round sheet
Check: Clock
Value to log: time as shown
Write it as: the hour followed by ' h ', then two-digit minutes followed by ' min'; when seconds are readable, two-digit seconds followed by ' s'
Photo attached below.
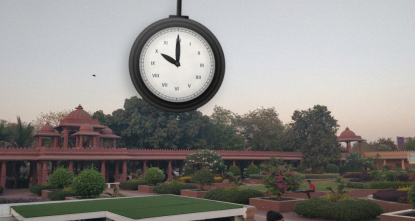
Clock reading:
10 h 00 min
